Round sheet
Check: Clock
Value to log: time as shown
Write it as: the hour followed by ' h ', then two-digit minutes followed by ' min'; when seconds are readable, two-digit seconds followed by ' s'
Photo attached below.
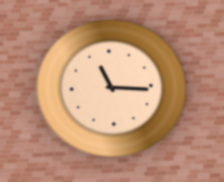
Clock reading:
11 h 16 min
